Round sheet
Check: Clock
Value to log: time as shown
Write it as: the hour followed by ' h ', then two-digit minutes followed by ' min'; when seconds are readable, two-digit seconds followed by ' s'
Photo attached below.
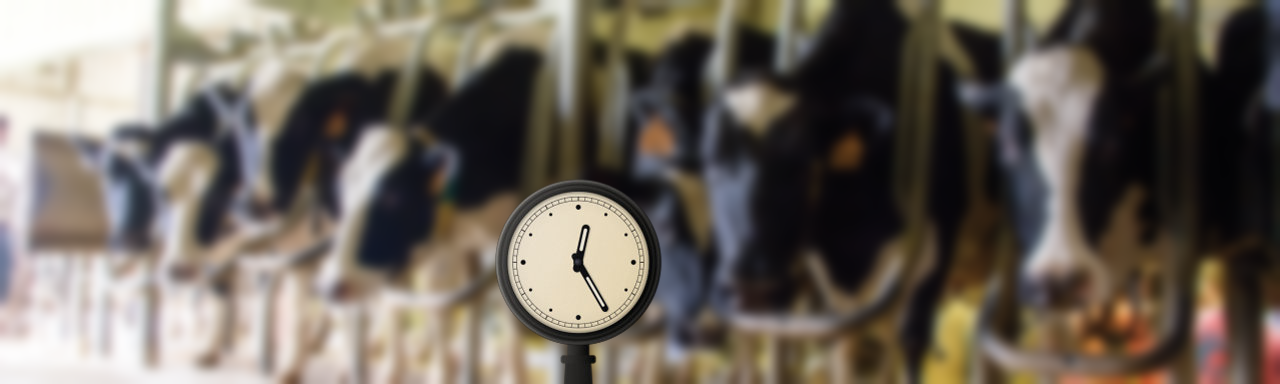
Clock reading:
12 h 25 min
